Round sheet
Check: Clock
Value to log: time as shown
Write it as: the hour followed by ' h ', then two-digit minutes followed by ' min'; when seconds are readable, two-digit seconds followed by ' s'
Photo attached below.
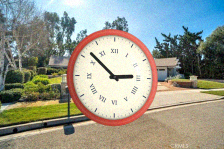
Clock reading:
2 h 52 min
